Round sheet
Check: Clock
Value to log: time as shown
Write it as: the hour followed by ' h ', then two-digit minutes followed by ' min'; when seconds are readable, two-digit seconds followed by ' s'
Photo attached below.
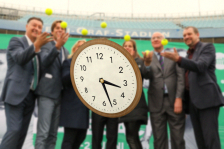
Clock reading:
3 h 27 min
